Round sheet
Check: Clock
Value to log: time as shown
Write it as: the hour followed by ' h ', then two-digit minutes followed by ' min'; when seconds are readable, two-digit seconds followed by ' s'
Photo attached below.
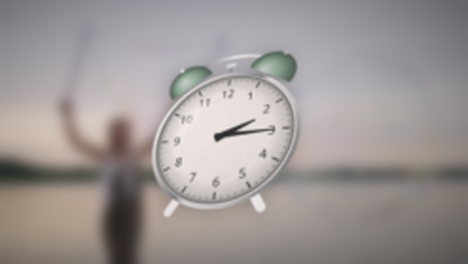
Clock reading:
2 h 15 min
